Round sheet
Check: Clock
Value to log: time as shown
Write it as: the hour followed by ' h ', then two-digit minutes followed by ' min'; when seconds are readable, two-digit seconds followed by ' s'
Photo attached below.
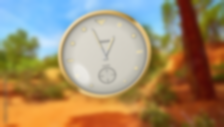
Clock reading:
12 h 57 min
